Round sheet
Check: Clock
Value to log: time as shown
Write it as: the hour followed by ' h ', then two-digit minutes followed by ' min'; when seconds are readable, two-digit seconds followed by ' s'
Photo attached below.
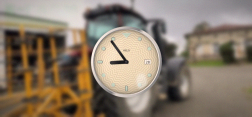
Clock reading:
8 h 54 min
